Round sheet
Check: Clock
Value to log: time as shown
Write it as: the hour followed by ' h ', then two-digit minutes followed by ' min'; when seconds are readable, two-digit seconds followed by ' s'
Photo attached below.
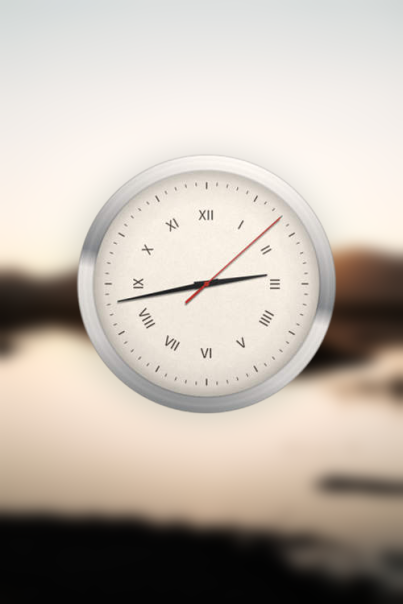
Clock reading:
2 h 43 min 08 s
